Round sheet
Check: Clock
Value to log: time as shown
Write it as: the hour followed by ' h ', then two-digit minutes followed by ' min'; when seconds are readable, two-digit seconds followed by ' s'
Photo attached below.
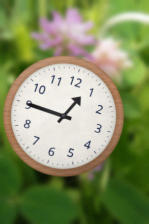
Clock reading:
12 h 45 min
